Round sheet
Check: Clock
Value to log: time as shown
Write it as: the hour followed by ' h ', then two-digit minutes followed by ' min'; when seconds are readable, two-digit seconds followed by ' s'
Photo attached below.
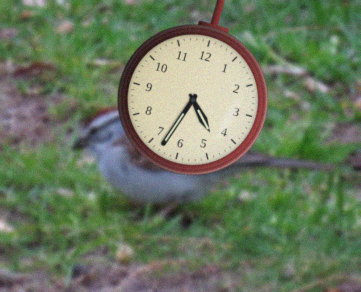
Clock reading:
4 h 33 min
